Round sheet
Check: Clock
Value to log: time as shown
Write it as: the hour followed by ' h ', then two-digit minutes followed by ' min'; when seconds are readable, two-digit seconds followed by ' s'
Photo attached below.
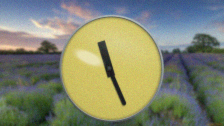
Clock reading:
11 h 26 min
